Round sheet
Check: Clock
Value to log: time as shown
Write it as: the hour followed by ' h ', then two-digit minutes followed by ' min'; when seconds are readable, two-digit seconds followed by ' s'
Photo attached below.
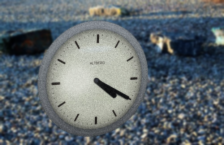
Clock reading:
4 h 20 min
